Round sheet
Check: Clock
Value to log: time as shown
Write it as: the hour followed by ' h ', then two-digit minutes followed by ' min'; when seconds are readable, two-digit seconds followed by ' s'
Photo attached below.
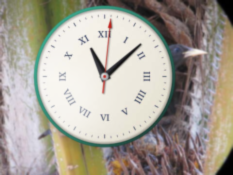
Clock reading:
11 h 08 min 01 s
